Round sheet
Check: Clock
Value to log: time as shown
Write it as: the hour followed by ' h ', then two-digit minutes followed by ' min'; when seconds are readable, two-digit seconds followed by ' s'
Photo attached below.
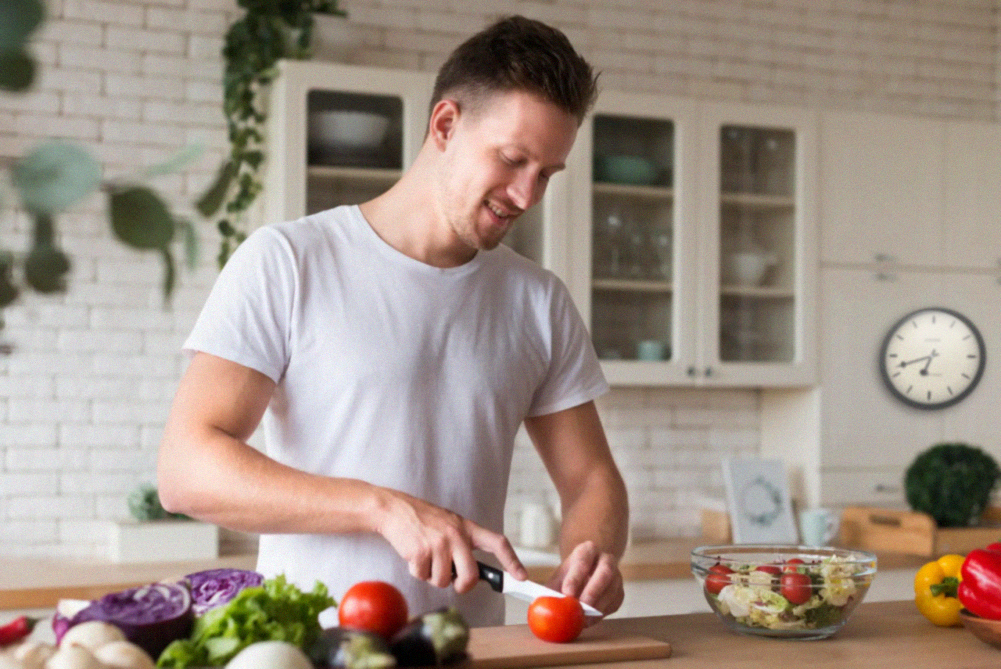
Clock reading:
6 h 42 min
